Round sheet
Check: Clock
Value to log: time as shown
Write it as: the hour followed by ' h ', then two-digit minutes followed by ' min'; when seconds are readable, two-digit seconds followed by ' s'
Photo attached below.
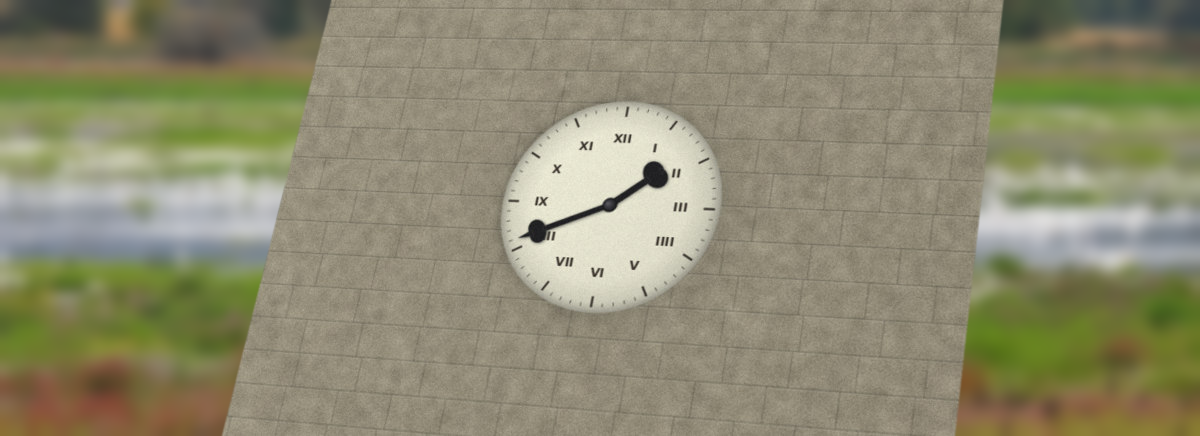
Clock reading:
1 h 41 min
